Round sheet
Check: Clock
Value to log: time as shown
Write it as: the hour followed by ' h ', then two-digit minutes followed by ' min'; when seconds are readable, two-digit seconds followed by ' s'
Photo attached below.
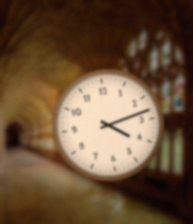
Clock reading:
4 h 13 min
